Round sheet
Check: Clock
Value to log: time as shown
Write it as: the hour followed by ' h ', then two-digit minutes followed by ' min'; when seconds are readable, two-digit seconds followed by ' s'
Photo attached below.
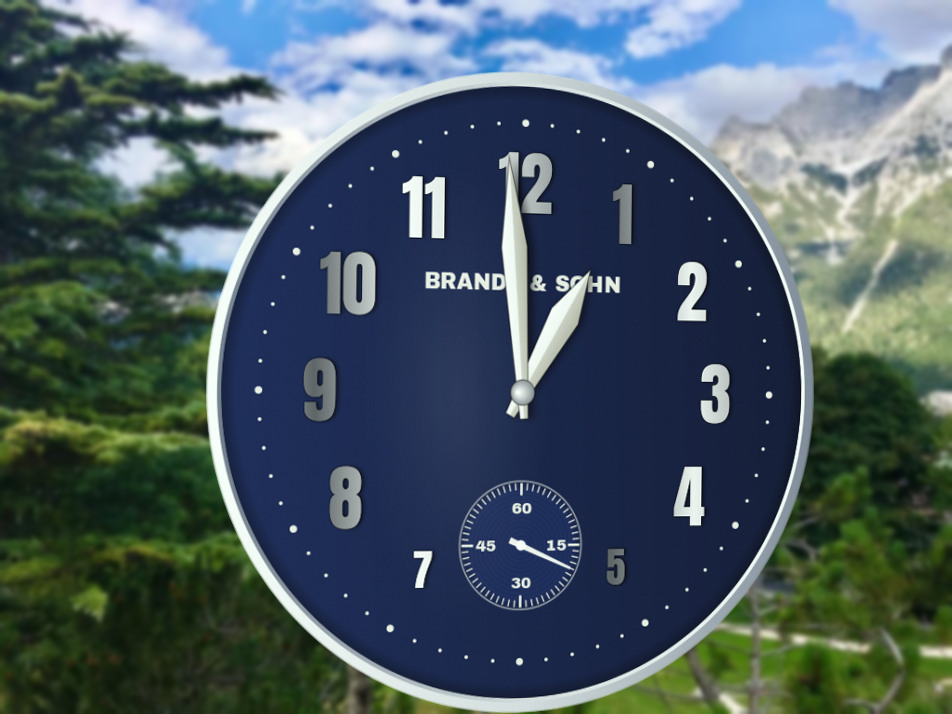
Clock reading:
12 h 59 min 19 s
